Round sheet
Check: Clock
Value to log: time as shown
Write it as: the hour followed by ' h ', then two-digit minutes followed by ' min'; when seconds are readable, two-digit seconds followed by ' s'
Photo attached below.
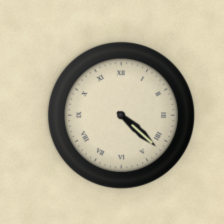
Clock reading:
4 h 22 min
